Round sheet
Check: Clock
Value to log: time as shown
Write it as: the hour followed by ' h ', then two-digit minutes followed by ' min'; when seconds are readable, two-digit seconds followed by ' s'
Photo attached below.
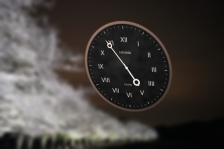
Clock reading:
4 h 54 min
